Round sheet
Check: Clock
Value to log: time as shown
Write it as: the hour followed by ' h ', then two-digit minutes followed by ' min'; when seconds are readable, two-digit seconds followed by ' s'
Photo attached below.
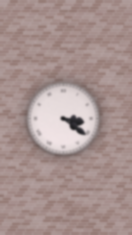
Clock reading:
3 h 21 min
